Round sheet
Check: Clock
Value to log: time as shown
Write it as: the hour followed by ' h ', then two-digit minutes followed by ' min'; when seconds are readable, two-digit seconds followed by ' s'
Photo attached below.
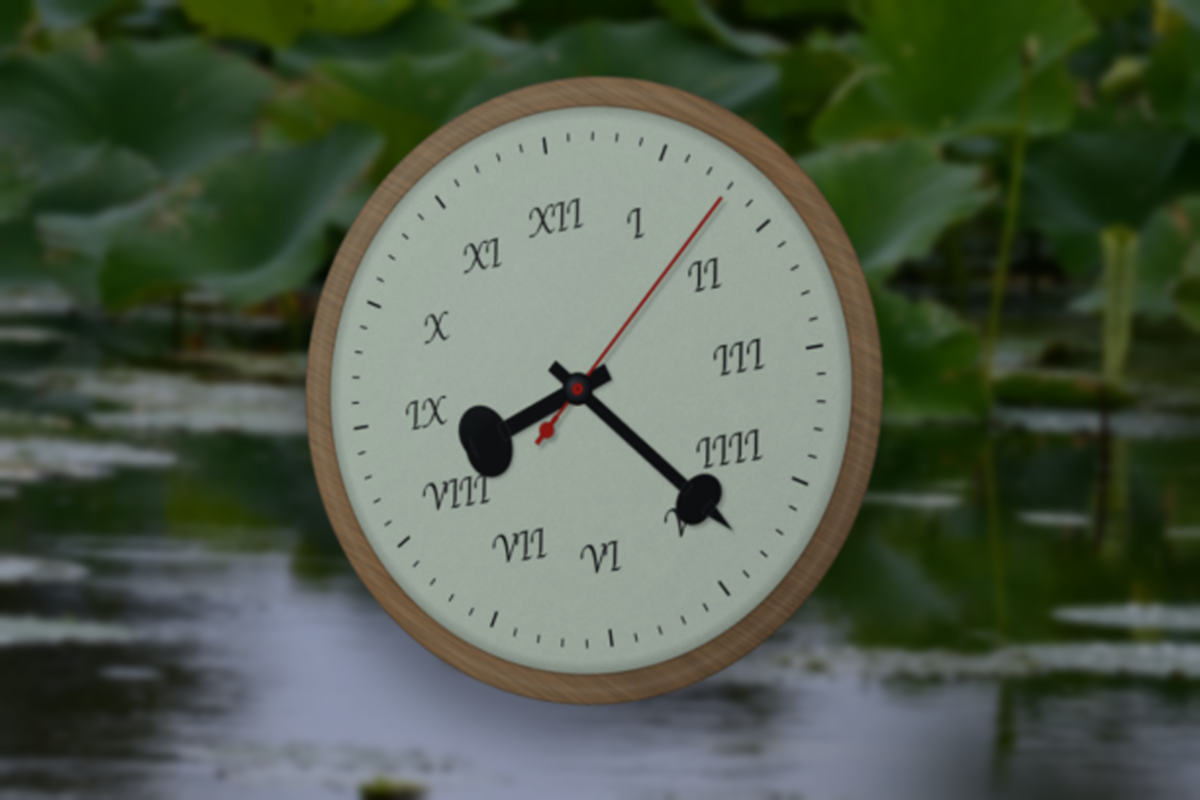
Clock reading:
8 h 23 min 08 s
